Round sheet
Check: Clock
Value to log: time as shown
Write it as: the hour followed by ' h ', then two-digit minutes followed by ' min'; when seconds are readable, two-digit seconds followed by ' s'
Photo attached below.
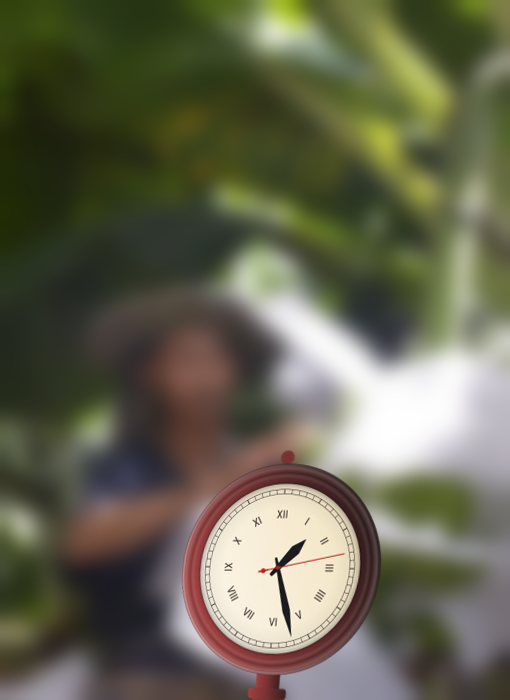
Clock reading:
1 h 27 min 13 s
